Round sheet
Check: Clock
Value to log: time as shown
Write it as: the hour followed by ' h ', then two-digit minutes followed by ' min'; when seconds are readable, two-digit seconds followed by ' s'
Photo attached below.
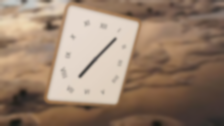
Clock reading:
7 h 06 min
